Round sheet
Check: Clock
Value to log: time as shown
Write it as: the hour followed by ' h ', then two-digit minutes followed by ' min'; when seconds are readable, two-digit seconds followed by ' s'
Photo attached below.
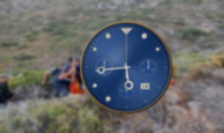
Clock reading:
5 h 44 min
